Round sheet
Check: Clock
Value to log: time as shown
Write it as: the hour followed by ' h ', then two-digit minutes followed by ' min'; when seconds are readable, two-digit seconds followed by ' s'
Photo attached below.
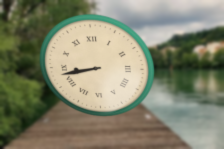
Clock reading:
8 h 43 min
